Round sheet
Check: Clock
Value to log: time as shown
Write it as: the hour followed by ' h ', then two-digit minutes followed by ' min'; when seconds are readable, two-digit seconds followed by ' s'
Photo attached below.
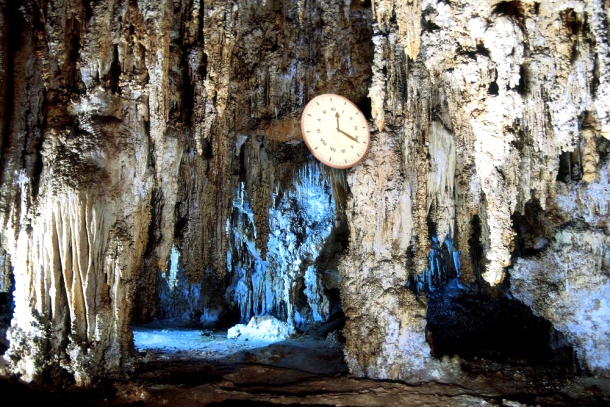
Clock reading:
12 h 21 min
